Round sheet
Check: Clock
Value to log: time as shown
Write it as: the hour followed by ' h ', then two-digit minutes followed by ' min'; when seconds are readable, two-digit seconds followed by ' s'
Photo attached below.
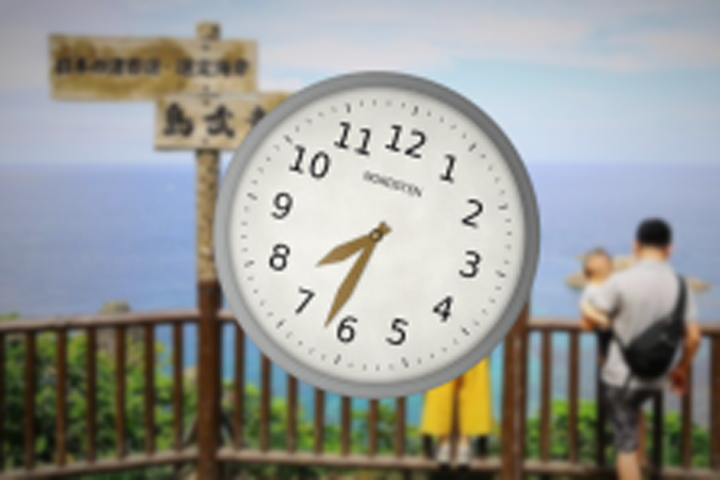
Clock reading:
7 h 32 min
